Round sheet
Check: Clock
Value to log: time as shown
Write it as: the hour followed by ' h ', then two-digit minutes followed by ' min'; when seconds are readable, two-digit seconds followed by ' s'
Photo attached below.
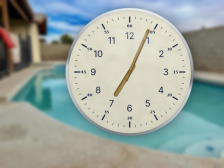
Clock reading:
7 h 04 min
